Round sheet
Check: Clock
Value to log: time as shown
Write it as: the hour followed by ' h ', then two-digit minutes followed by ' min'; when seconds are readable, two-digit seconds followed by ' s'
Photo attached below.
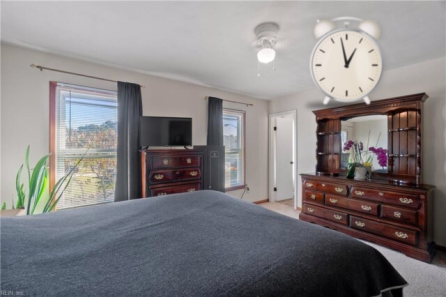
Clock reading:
12 h 58 min
